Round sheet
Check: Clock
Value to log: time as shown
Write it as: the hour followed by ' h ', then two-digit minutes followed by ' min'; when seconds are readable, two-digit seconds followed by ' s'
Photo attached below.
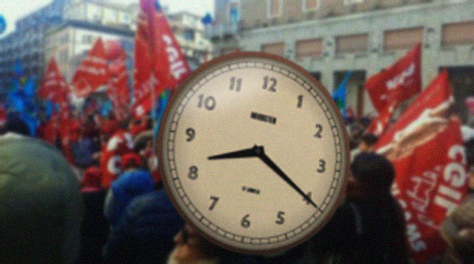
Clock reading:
8 h 20 min
